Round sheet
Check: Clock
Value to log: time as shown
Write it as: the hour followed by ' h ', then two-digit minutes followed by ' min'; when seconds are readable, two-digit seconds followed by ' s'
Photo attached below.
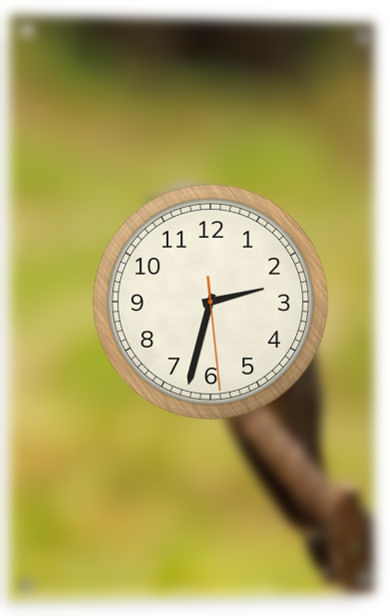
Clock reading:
2 h 32 min 29 s
